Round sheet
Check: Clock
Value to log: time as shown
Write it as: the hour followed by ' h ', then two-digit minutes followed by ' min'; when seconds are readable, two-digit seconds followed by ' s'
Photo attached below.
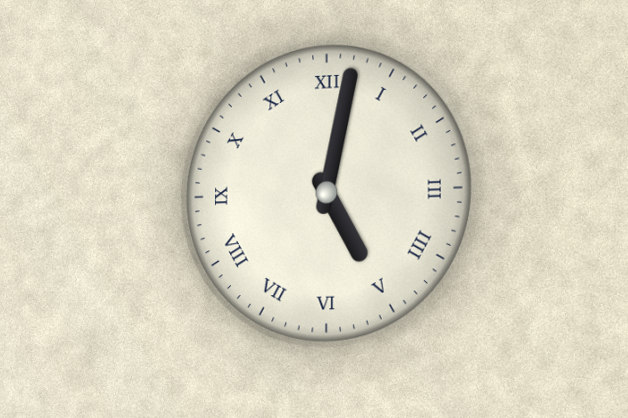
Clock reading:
5 h 02 min
